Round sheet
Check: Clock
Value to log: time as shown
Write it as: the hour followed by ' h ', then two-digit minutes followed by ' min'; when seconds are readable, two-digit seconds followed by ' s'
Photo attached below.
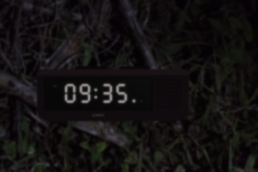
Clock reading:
9 h 35 min
